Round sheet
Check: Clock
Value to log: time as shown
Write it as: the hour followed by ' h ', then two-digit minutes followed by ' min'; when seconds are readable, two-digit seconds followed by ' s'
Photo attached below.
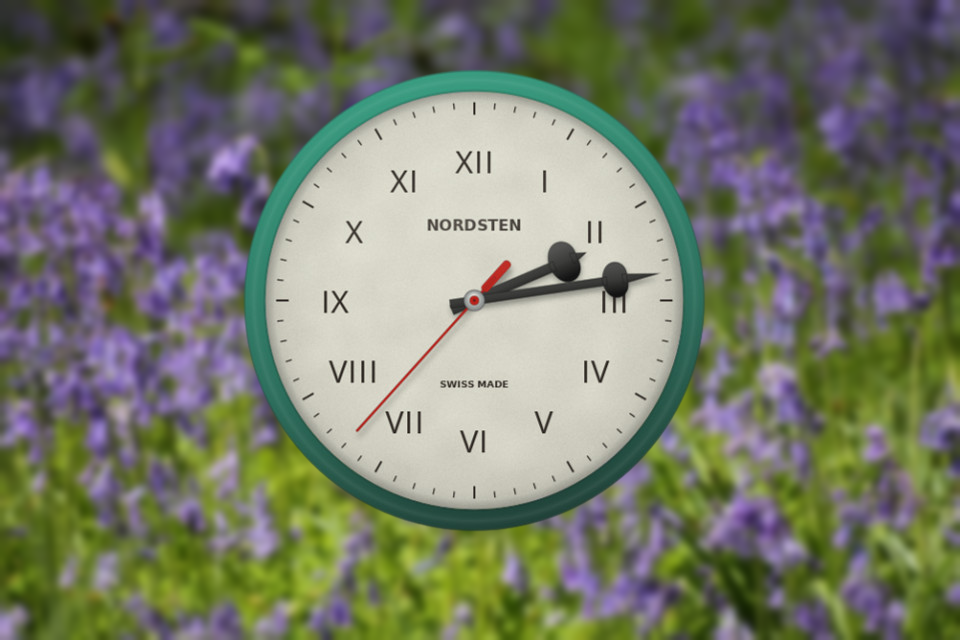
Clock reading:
2 h 13 min 37 s
